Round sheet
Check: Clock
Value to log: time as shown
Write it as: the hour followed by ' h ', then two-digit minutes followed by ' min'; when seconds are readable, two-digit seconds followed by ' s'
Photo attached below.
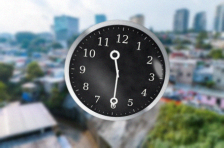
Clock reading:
11 h 30 min
